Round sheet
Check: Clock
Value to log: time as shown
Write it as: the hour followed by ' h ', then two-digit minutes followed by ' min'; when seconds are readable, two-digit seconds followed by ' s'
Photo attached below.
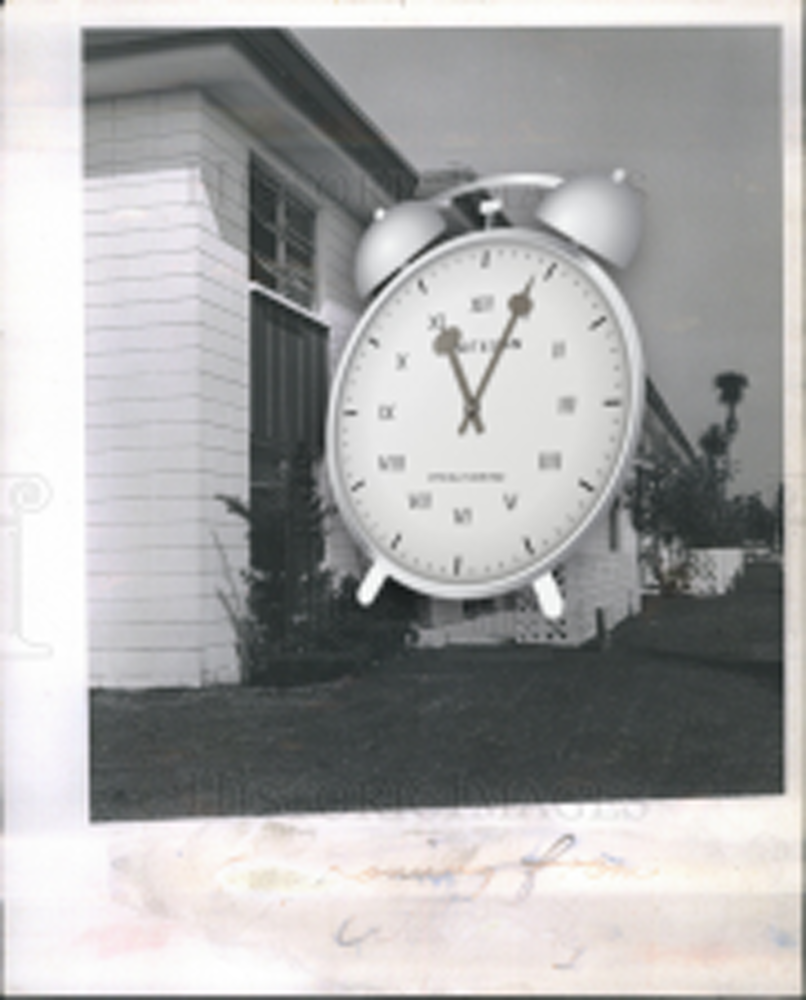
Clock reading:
11 h 04 min
